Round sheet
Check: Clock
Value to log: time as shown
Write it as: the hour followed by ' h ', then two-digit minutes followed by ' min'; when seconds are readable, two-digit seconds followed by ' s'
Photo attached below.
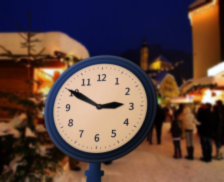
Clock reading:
2 h 50 min
